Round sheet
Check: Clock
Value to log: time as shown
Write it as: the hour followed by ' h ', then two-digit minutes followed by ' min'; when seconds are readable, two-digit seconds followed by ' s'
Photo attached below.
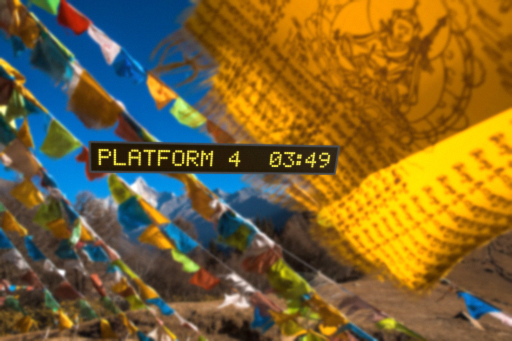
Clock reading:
3 h 49 min
